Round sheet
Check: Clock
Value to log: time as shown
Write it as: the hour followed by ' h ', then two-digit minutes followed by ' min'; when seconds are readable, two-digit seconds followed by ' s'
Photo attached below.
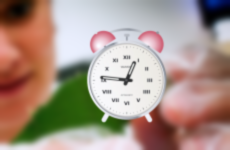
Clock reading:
12 h 46 min
